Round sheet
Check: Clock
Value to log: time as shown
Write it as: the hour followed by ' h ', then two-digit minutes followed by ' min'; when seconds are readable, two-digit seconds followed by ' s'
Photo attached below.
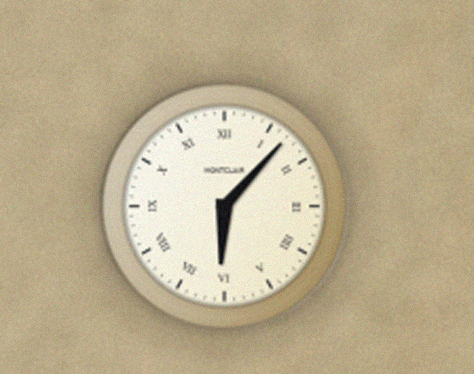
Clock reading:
6 h 07 min
